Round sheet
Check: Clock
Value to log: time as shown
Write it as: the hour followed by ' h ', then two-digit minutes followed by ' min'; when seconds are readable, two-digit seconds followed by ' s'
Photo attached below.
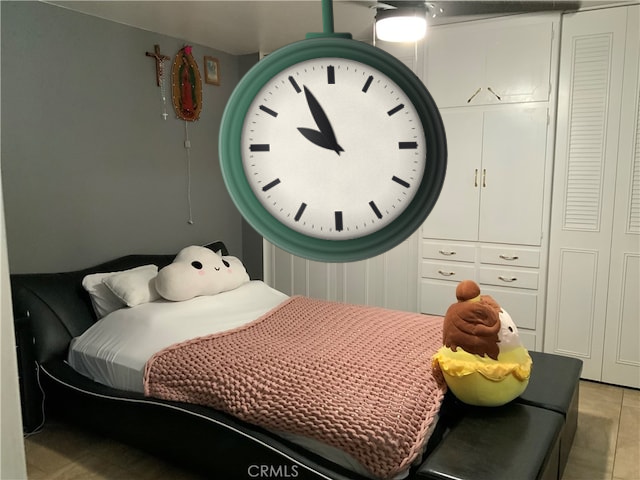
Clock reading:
9 h 56 min
